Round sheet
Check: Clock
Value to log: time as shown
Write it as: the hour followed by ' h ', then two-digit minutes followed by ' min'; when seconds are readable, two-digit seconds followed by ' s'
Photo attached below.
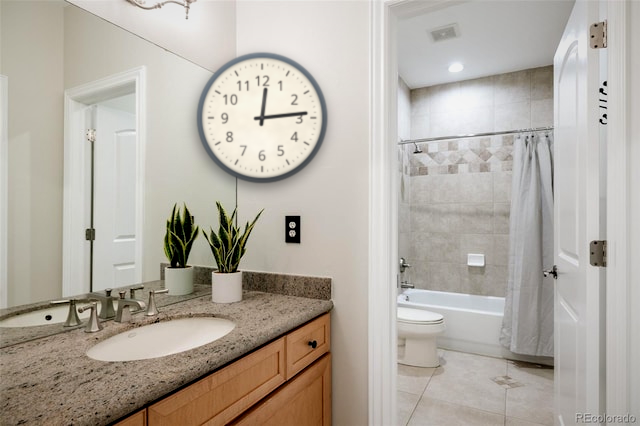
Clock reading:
12 h 14 min
